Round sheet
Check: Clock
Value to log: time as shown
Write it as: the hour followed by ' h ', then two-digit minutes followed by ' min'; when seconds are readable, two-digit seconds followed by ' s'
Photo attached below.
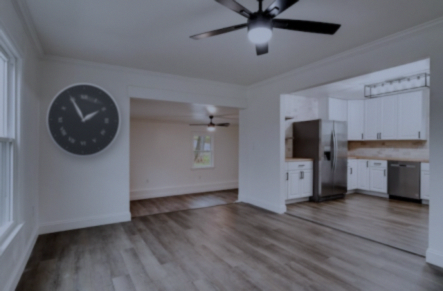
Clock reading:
1 h 55 min
